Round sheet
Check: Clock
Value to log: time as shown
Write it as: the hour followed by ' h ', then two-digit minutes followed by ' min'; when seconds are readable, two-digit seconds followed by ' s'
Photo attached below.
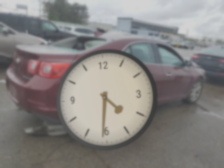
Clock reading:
4 h 31 min
